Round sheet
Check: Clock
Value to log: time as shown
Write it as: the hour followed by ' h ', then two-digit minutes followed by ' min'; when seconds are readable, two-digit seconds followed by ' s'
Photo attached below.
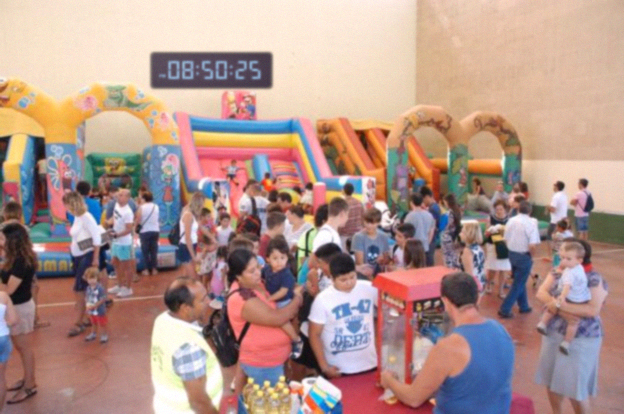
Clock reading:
8 h 50 min 25 s
